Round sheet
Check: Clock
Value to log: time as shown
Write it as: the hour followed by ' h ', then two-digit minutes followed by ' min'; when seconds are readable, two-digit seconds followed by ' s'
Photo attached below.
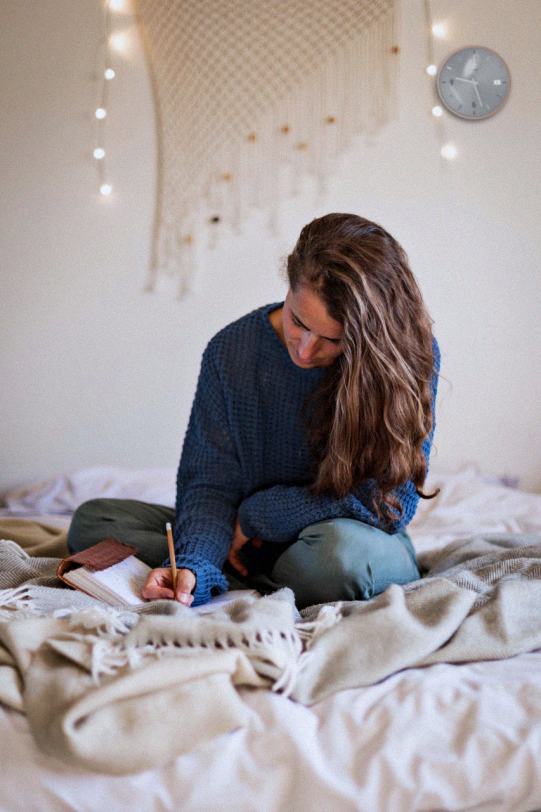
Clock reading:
9 h 27 min
